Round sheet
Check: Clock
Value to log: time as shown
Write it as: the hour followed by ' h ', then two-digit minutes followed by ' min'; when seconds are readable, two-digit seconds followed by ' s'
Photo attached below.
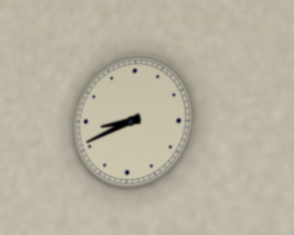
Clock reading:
8 h 41 min
